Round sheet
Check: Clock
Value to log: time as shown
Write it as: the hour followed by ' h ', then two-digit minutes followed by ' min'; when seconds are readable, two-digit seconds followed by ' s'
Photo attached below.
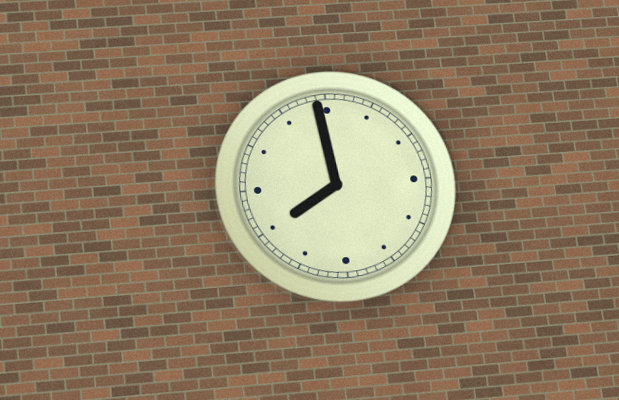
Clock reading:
7 h 59 min
